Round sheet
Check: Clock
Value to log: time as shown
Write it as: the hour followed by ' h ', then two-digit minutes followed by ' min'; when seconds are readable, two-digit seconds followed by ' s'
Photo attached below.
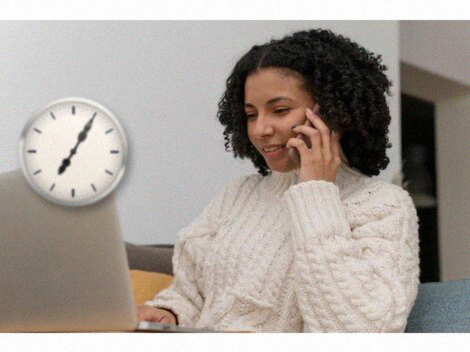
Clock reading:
7 h 05 min
